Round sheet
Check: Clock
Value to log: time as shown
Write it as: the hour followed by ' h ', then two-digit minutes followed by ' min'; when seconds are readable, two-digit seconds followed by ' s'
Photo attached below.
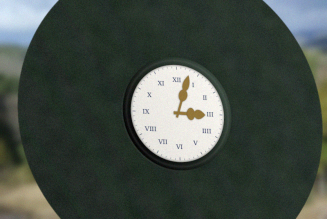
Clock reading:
3 h 03 min
